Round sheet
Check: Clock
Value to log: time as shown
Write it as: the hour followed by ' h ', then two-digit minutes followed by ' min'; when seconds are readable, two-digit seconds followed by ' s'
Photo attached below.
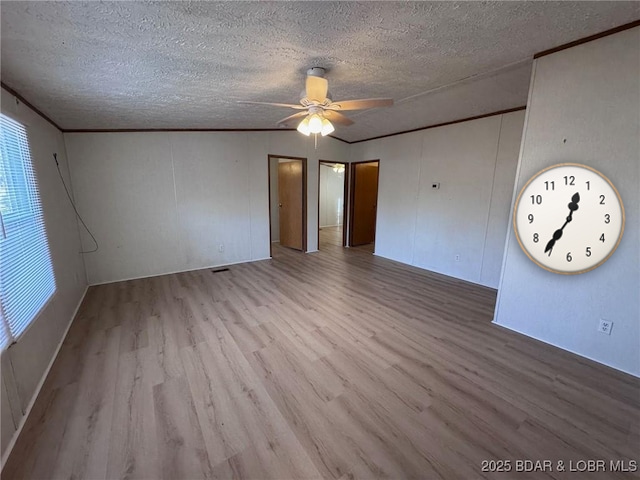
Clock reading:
12 h 36 min
